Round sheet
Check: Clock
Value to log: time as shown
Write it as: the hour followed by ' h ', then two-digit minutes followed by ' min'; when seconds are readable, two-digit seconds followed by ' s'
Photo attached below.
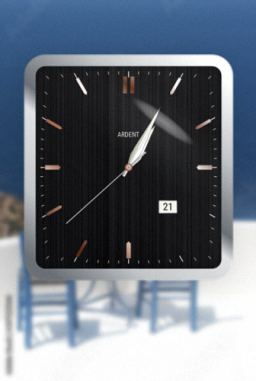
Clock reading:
1 h 04 min 38 s
